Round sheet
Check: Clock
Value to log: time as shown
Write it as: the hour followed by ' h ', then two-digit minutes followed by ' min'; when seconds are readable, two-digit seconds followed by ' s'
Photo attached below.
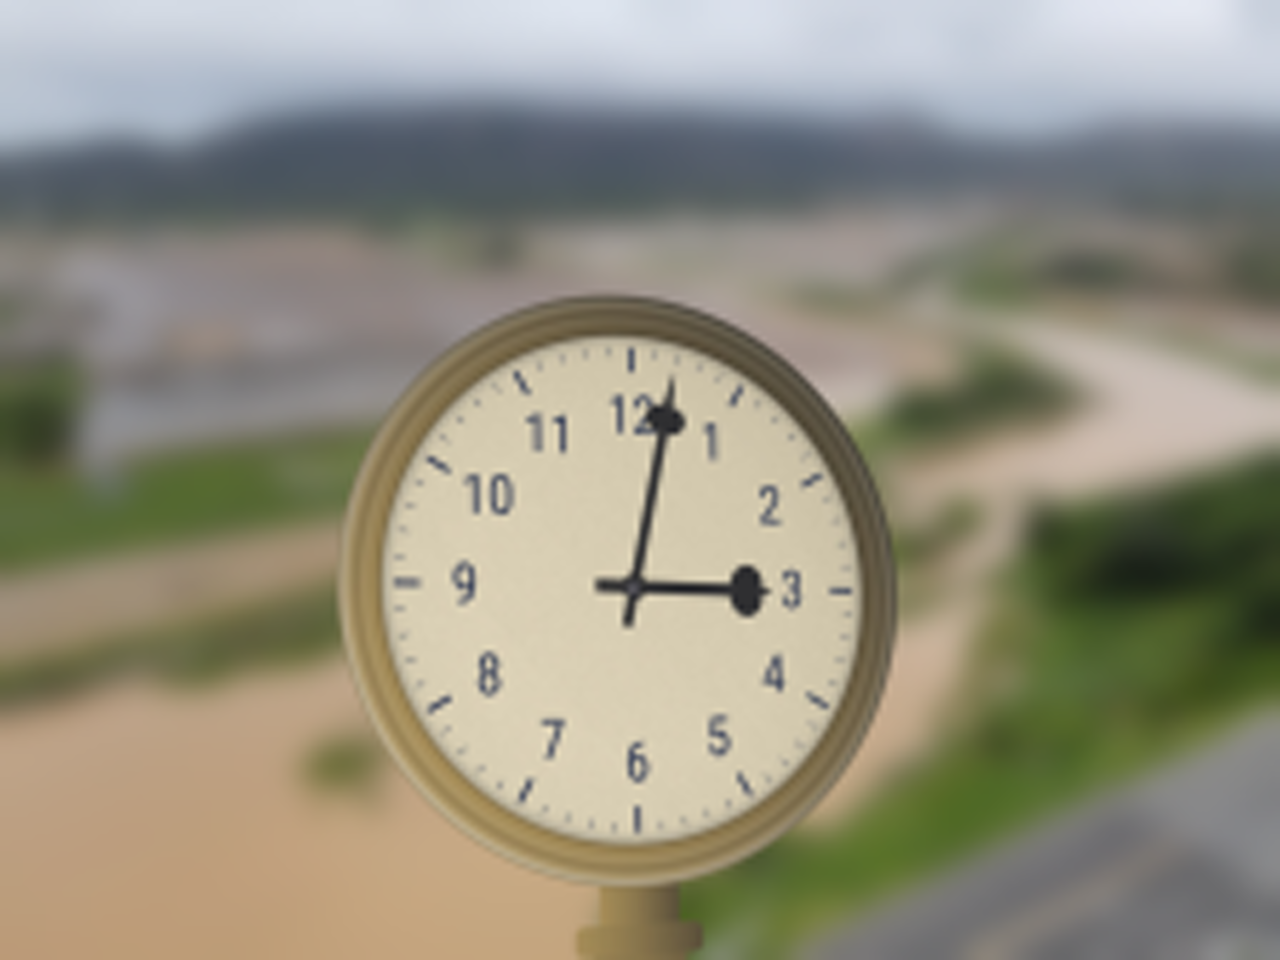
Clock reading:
3 h 02 min
